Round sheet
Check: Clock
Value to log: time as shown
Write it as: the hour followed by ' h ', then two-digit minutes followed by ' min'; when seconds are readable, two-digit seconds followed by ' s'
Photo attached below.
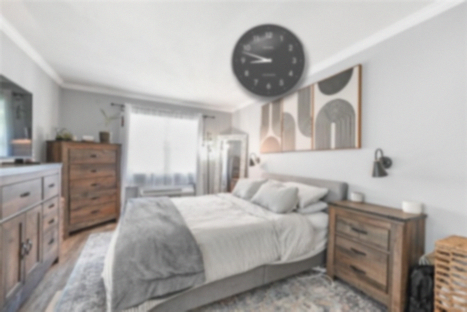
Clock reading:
8 h 48 min
